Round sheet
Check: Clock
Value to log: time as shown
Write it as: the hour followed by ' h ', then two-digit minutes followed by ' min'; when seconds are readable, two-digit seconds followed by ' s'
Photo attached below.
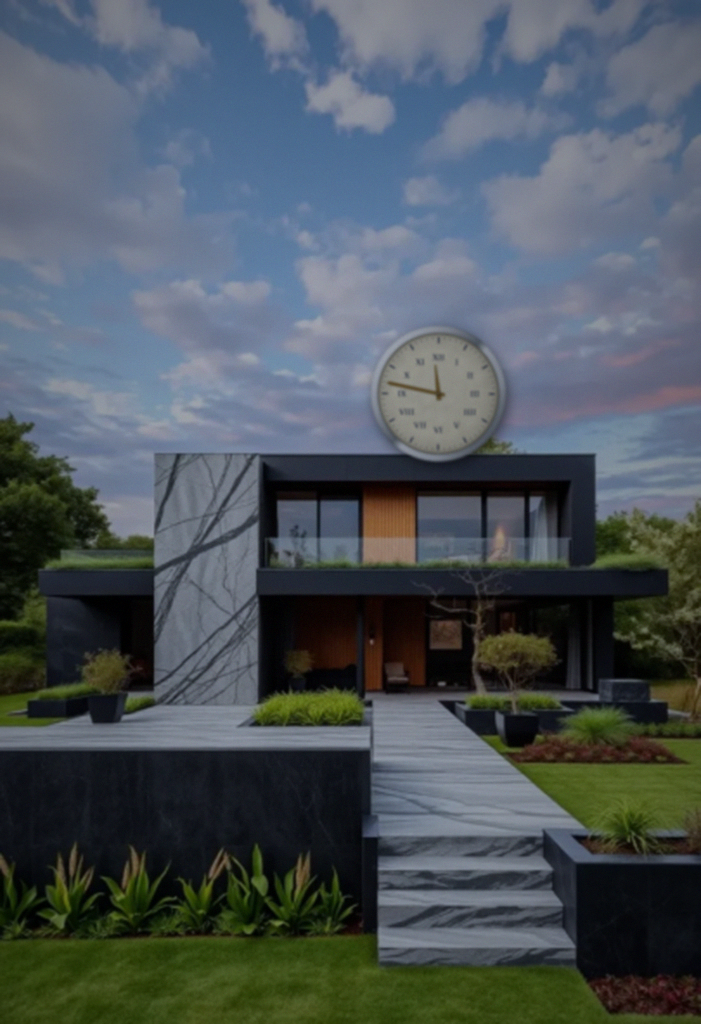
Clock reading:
11 h 47 min
